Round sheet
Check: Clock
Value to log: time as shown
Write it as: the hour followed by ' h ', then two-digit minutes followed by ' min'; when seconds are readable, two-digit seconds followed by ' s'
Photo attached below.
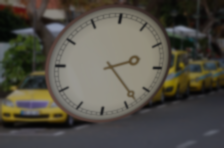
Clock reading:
2 h 23 min
